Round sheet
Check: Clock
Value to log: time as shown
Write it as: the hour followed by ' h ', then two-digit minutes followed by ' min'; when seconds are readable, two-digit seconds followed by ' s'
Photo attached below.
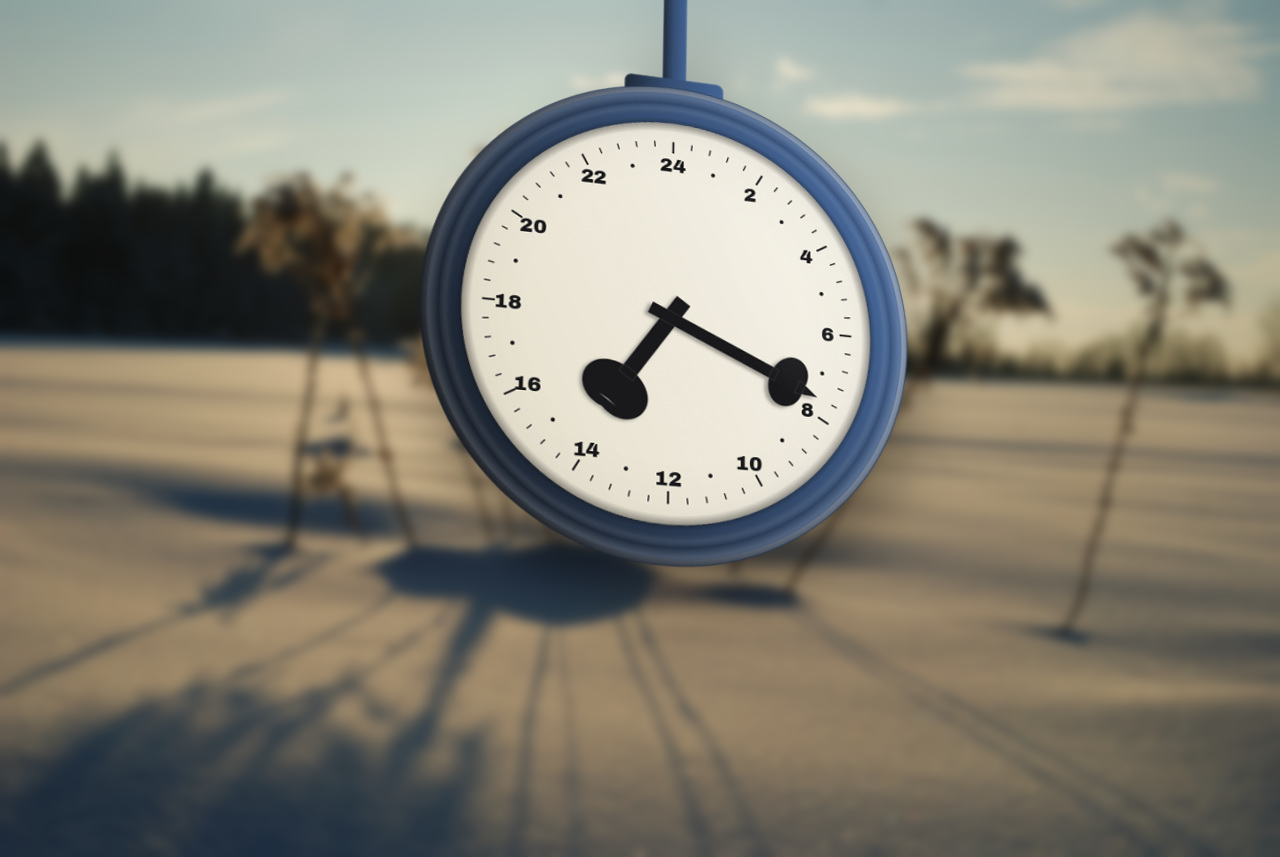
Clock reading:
14 h 19 min
